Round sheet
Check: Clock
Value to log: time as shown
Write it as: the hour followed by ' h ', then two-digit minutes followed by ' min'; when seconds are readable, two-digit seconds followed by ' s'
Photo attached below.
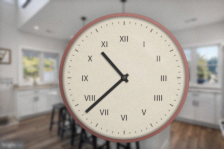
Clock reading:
10 h 38 min
